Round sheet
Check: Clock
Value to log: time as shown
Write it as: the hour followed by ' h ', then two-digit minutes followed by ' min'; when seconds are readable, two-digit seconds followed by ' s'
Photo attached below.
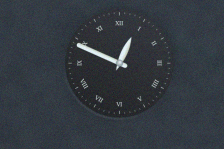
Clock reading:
12 h 49 min
